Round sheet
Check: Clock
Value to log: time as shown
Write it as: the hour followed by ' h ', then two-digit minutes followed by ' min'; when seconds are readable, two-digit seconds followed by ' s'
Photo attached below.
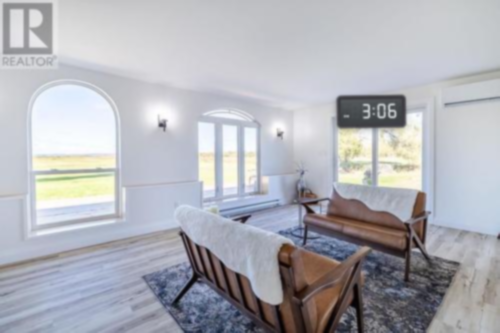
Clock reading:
3 h 06 min
